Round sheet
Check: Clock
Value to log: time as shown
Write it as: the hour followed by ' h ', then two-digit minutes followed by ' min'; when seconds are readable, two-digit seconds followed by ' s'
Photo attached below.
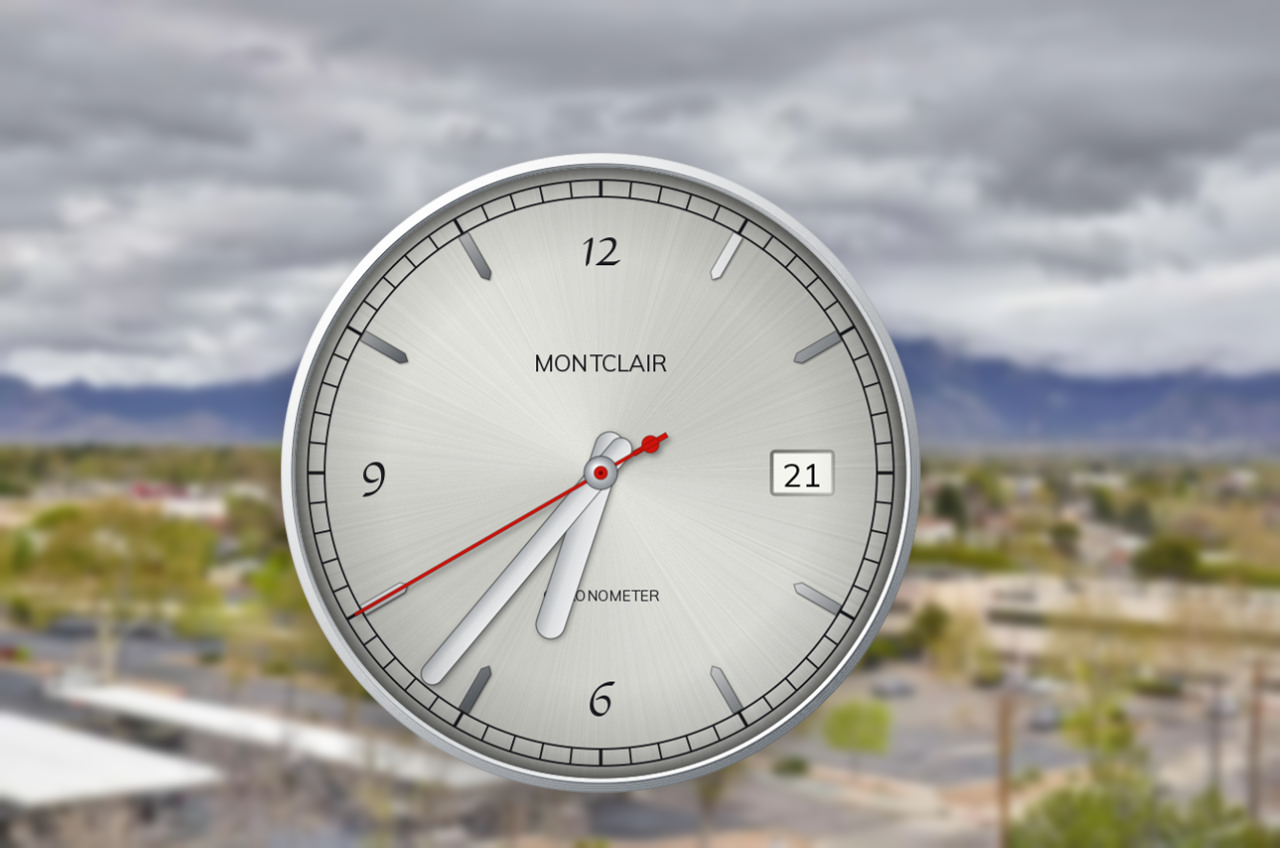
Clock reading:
6 h 36 min 40 s
